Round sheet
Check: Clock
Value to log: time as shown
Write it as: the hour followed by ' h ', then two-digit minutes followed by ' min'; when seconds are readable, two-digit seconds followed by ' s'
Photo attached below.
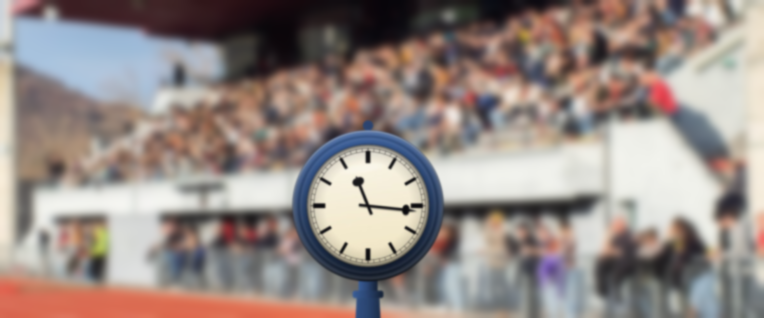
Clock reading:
11 h 16 min
